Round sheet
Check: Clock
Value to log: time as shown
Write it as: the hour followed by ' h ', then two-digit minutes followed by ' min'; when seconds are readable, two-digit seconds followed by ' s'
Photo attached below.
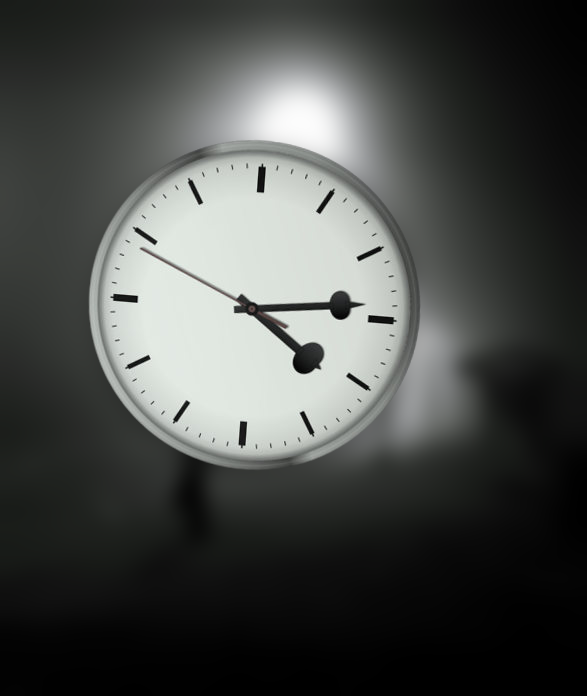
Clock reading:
4 h 13 min 49 s
